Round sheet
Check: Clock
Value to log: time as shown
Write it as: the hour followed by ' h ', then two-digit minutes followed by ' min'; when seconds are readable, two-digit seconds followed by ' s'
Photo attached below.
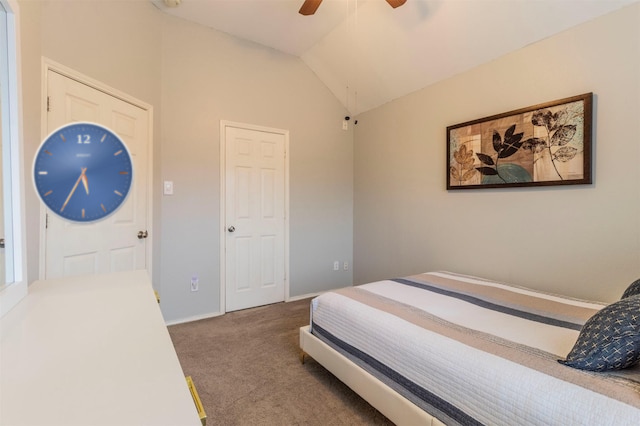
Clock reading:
5 h 35 min
